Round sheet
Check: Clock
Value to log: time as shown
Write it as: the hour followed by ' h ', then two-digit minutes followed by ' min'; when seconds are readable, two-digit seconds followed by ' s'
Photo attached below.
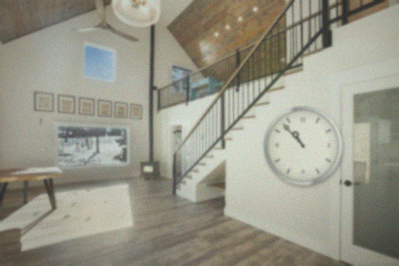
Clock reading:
10 h 53 min
